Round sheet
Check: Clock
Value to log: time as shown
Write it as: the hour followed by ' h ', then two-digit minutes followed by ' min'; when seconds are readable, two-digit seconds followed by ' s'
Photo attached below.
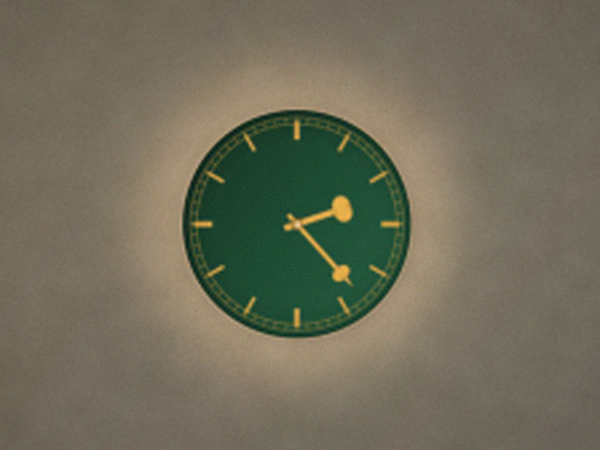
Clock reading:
2 h 23 min
